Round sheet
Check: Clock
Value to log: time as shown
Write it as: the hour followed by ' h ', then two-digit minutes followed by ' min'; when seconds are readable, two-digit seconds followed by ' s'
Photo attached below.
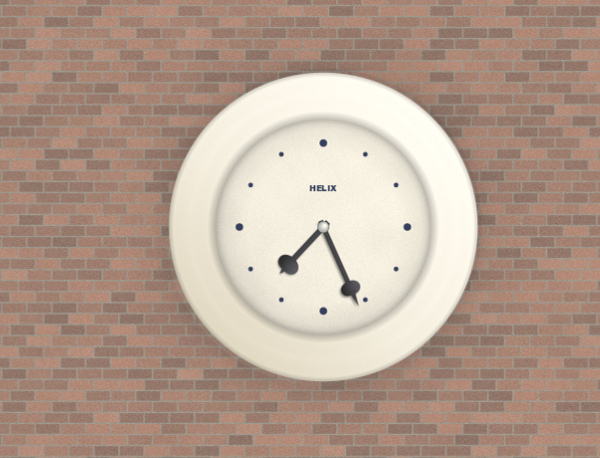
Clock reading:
7 h 26 min
